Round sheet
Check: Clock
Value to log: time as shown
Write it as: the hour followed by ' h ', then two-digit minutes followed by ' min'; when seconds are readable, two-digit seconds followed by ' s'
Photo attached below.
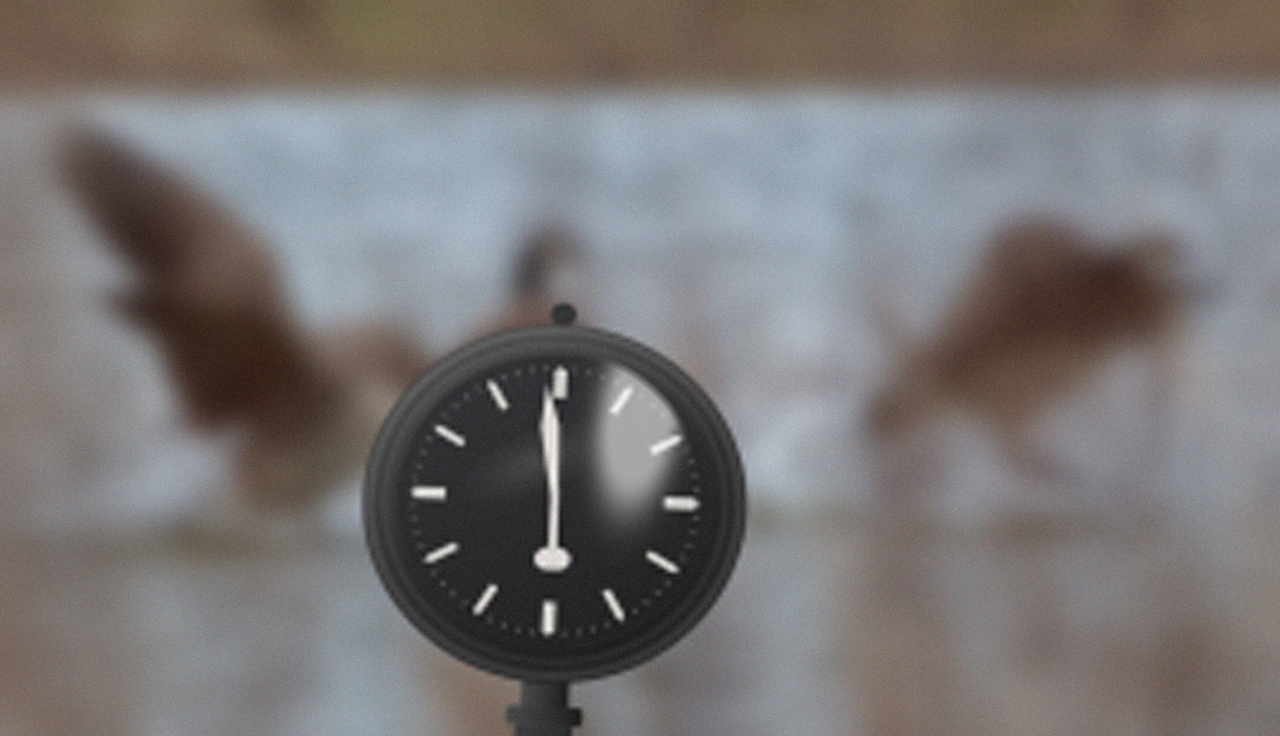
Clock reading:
5 h 59 min
